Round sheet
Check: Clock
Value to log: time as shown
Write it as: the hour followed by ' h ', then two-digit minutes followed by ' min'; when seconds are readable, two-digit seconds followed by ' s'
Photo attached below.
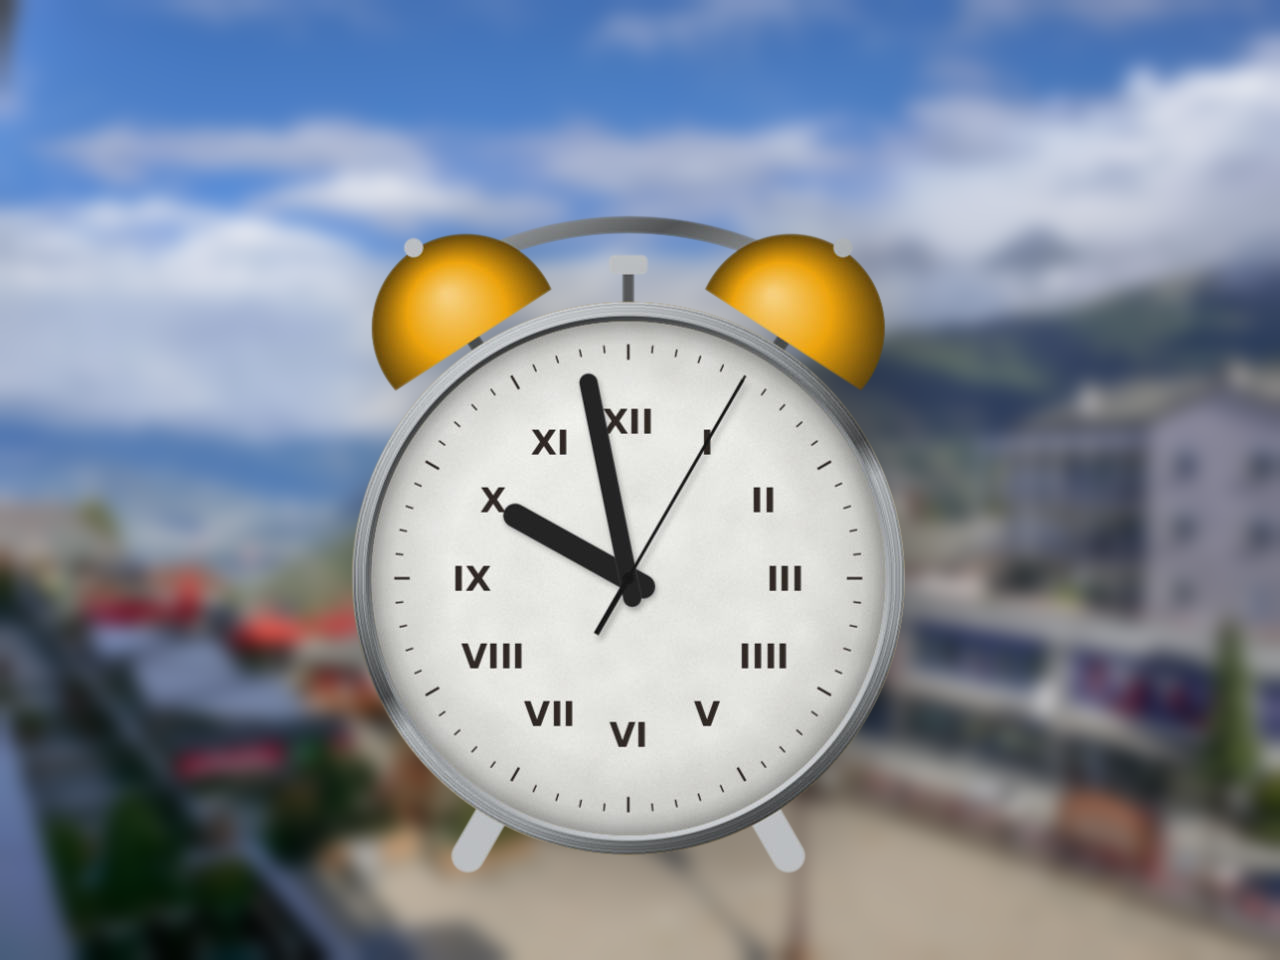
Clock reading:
9 h 58 min 05 s
